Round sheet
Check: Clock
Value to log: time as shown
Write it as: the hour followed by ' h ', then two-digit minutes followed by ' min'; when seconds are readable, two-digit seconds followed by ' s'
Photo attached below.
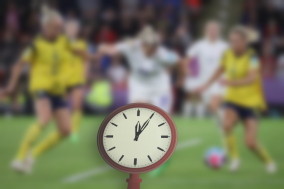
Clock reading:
12 h 05 min
